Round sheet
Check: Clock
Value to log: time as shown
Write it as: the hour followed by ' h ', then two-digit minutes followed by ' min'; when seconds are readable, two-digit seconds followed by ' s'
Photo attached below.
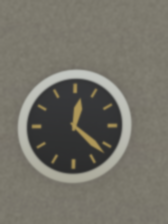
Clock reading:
12 h 22 min
